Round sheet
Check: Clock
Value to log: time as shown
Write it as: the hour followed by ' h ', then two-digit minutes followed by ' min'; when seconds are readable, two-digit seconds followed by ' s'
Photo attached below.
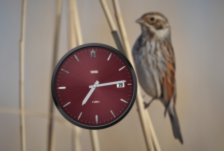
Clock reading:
7 h 14 min
